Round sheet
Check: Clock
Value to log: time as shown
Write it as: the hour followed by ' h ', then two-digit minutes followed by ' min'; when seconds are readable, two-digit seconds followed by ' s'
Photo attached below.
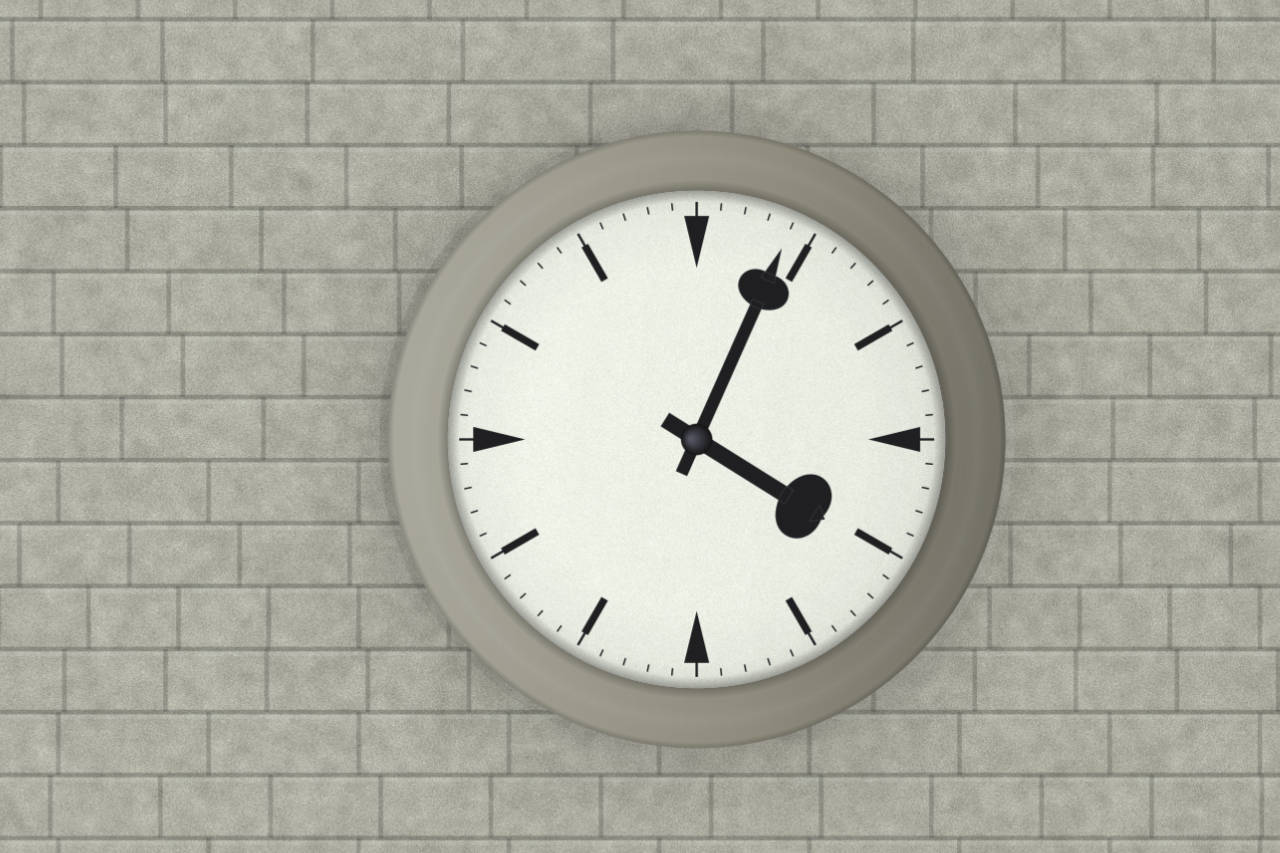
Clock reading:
4 h 04 min
